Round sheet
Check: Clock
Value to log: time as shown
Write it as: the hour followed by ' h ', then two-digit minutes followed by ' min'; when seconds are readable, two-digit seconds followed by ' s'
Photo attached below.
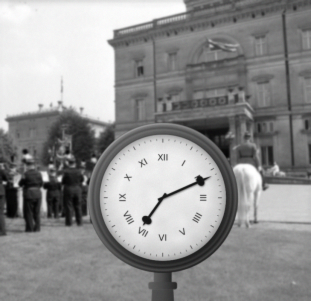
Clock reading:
7 h 11 min
